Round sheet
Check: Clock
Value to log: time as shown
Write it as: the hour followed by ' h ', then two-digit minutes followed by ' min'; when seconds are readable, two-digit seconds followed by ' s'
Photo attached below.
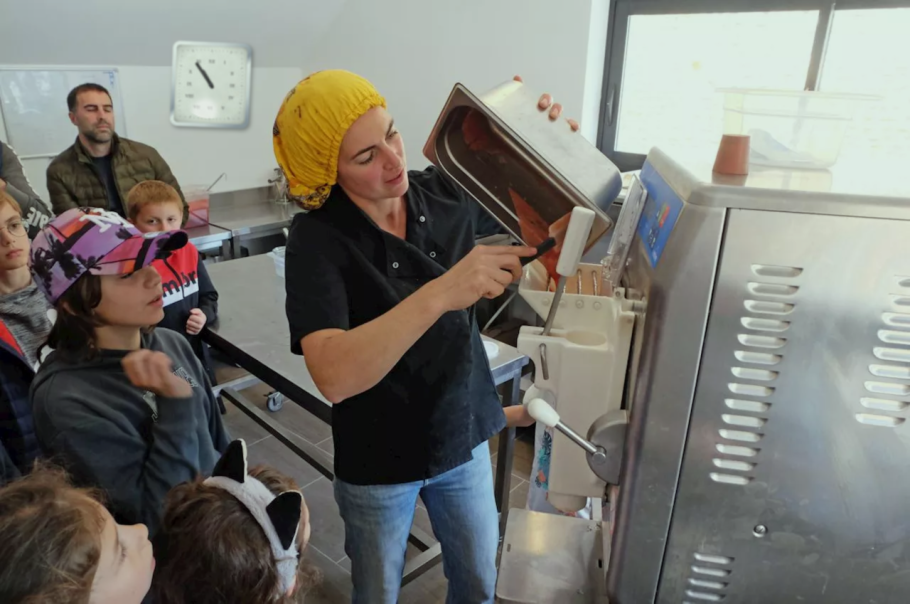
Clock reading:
10 h 54 min
